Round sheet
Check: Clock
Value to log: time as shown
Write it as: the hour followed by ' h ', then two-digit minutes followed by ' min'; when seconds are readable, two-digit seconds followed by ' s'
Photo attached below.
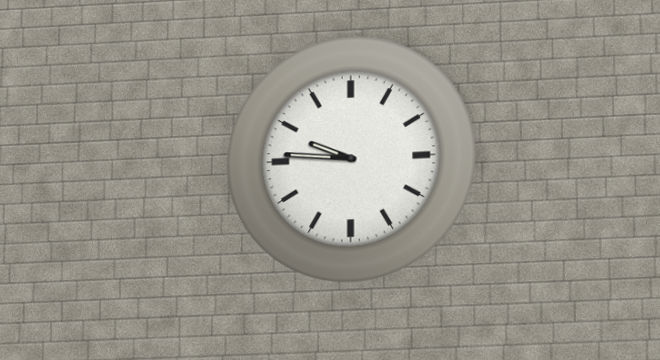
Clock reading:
9 h 46 min
